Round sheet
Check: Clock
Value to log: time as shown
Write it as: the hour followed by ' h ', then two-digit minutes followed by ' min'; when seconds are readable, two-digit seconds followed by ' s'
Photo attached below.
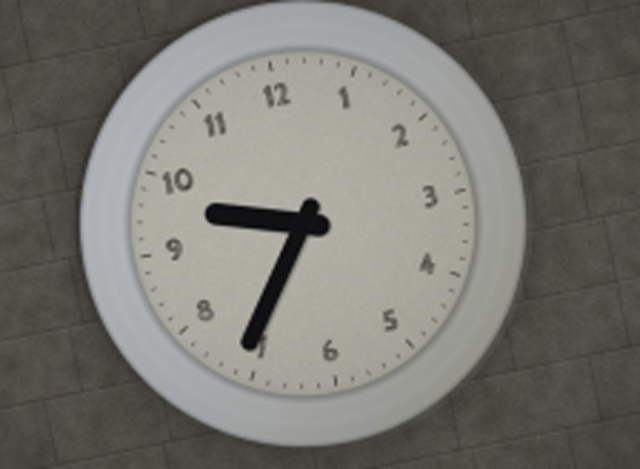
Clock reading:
9 h 36 min
